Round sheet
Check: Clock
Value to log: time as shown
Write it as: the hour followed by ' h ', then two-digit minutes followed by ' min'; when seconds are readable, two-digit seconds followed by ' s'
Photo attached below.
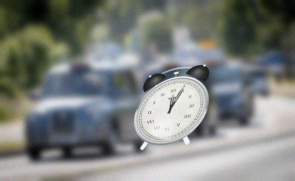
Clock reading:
12 h 04 min
